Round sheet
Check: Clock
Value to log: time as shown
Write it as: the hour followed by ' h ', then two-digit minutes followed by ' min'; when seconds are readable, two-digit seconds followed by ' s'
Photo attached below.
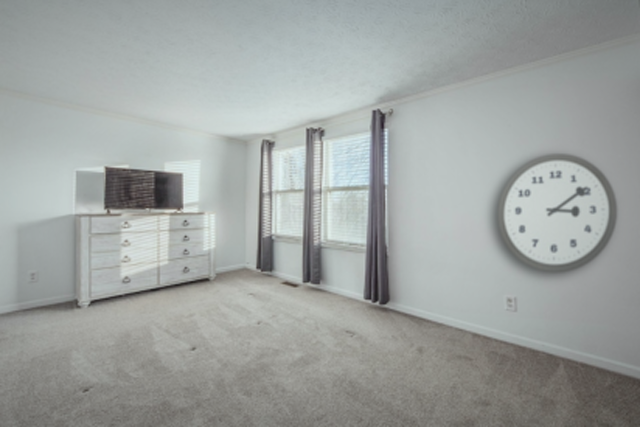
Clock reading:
3 h 09 min
